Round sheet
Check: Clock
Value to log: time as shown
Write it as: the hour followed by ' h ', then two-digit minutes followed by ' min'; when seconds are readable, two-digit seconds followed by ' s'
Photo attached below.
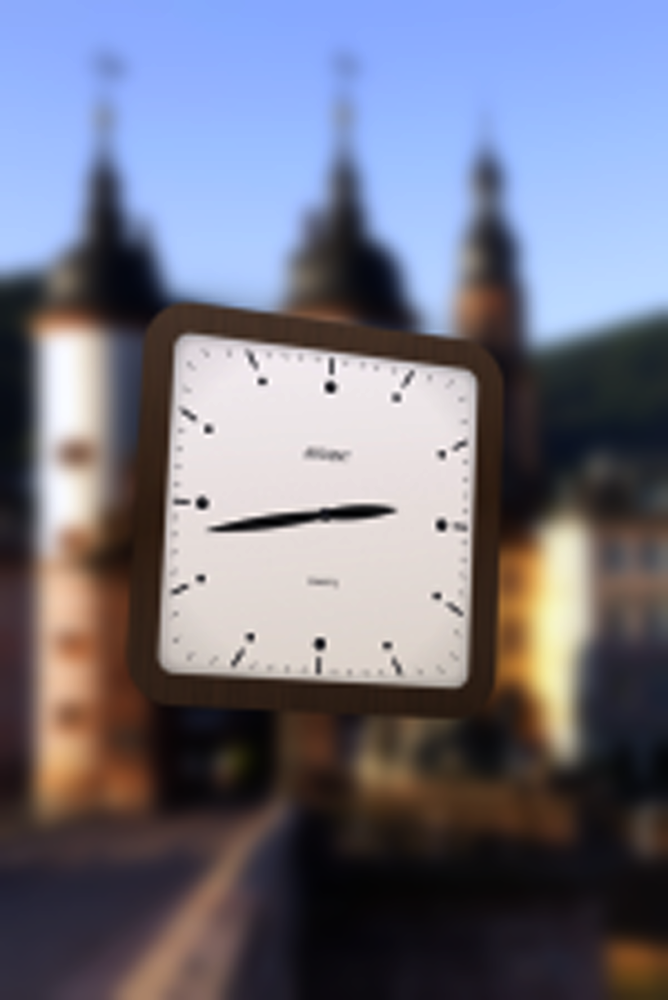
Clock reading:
2 h 43 min
